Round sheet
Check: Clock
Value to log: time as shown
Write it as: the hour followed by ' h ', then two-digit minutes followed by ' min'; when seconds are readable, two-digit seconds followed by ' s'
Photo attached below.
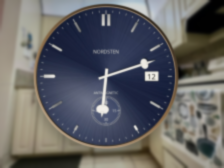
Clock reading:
6 h 12 min
